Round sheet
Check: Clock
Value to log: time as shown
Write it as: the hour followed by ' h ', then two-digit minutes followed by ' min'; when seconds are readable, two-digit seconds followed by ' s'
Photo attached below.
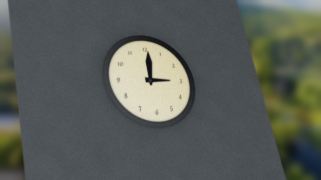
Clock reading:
3 h 01 min
